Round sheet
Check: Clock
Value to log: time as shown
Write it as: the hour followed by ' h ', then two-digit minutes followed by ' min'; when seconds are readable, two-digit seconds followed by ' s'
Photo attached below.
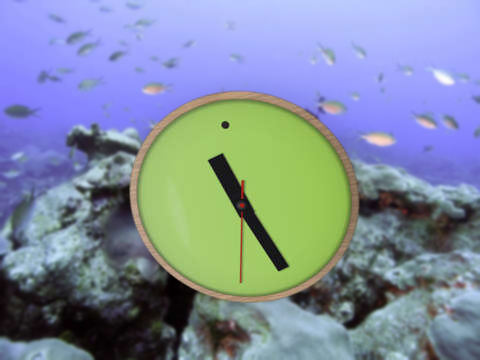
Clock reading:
11 h 26 min 32 s
